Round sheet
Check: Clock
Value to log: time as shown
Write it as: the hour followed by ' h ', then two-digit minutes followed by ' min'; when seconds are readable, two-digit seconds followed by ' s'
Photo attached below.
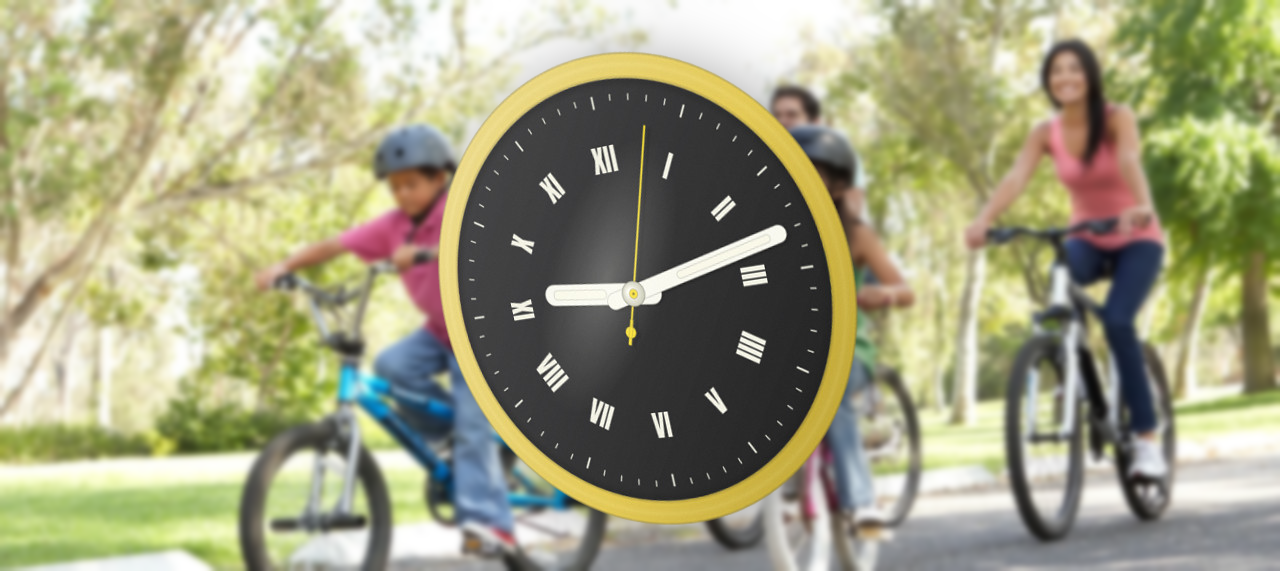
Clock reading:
9 h 13 min 03 s
